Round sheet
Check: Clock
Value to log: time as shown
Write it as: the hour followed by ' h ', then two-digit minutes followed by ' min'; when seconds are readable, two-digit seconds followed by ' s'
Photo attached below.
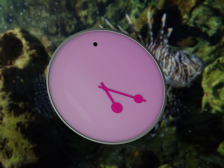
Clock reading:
5 h 19 min
